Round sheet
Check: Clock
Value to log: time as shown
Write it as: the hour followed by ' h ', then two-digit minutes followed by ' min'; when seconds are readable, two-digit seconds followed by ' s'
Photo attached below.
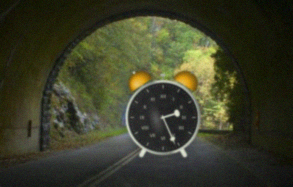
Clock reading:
2 h 26 min
